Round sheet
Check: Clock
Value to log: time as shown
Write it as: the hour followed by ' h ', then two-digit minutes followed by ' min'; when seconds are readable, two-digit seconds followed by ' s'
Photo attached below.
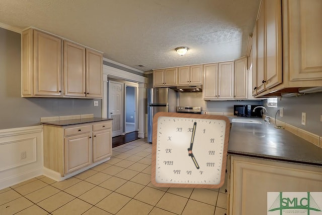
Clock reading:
5 h 01 min
